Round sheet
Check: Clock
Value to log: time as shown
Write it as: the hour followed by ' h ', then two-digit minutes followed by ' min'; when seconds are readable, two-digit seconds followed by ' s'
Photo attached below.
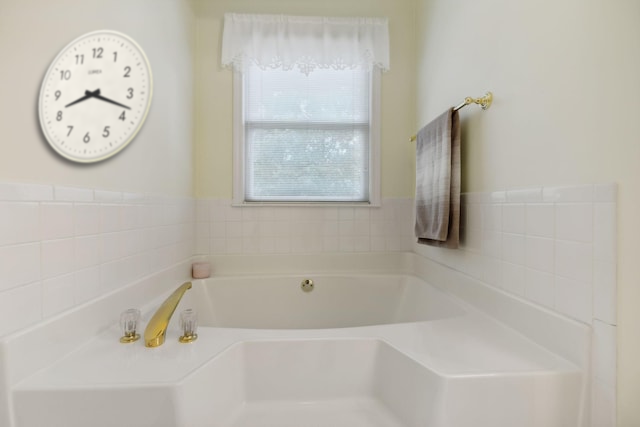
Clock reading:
8 h 18 min
